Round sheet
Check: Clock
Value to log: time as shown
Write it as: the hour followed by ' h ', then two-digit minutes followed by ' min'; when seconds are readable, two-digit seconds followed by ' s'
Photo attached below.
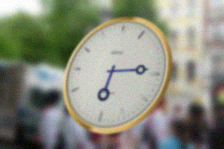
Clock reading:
6 h 14 min
